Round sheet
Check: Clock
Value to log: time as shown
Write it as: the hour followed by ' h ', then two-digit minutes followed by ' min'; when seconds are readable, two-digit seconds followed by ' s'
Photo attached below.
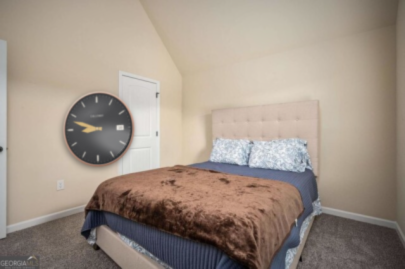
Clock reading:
8 h 48 min
